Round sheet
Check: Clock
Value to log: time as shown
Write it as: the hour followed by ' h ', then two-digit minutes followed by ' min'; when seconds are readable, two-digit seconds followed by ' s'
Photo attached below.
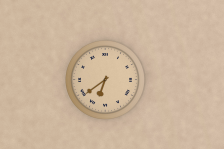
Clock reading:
6 h 39 min
